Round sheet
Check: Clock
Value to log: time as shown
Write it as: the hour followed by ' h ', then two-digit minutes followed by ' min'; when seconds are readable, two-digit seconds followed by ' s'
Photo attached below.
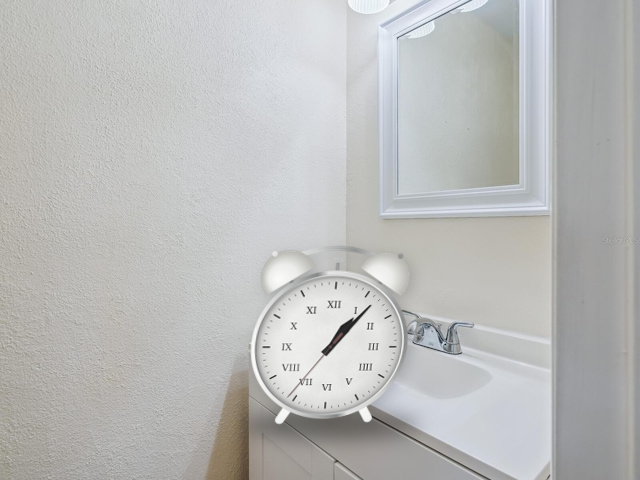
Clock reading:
1 h 06 min 36 s
